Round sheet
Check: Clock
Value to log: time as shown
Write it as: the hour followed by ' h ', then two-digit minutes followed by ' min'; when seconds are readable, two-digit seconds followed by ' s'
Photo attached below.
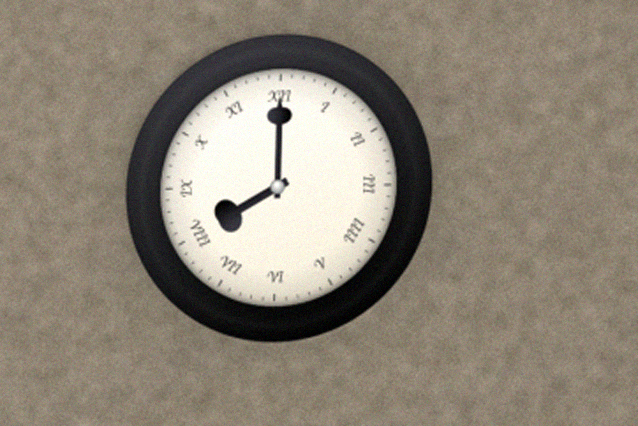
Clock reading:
8 h 00 min
